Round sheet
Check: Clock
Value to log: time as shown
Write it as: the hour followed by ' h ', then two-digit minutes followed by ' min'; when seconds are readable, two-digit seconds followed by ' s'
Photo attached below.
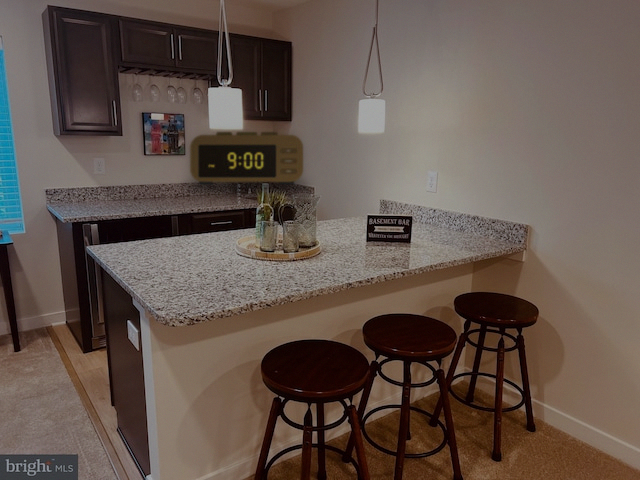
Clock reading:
9 h 00 min
